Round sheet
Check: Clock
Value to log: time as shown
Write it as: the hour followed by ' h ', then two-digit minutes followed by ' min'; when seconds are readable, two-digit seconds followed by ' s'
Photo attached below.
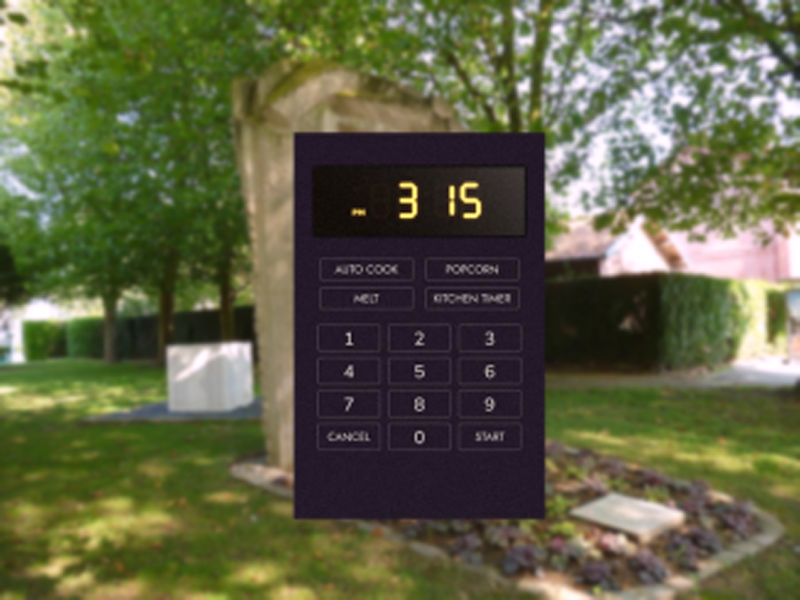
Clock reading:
3 h 15 min
